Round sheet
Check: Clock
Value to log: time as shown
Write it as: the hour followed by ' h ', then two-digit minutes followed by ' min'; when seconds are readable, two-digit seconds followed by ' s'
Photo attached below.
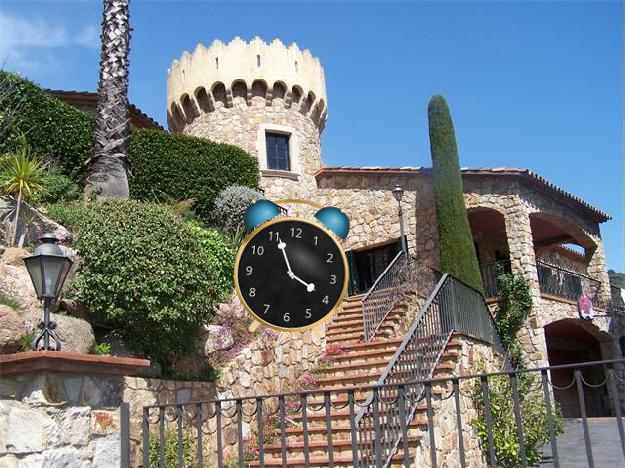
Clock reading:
3 h 56 min
